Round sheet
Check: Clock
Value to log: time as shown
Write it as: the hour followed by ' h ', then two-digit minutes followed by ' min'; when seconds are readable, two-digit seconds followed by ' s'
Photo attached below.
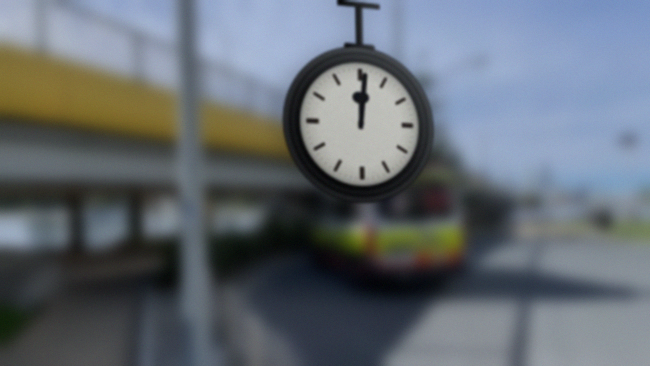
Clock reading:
12 h 01 min
